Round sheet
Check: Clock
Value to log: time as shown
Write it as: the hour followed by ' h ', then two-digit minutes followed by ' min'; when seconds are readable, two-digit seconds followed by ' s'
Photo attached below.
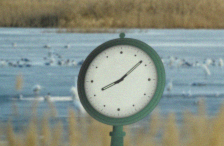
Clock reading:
8 h 08 min
